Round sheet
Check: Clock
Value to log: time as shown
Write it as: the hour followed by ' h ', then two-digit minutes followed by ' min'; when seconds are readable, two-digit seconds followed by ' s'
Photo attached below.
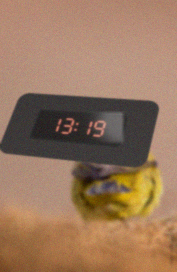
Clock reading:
13 h 19 min
